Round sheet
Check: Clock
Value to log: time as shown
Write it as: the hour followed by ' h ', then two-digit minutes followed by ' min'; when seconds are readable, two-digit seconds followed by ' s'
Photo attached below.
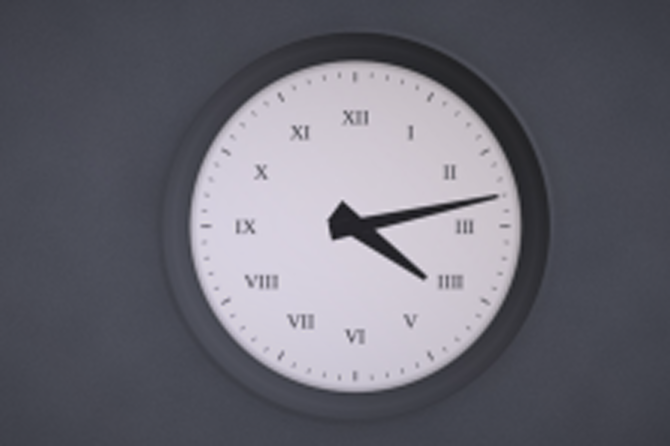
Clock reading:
4 h 13 min
